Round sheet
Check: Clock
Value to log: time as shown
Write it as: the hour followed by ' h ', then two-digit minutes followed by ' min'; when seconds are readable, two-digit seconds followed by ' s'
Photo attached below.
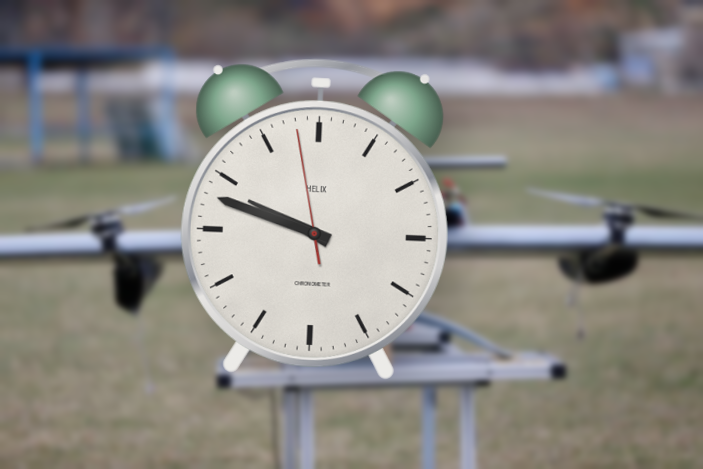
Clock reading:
9 h 47 min 58 s
